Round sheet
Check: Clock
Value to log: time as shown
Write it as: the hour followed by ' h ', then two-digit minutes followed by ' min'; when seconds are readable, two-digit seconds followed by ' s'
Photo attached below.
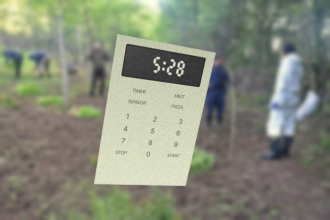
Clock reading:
5 h 28 min
